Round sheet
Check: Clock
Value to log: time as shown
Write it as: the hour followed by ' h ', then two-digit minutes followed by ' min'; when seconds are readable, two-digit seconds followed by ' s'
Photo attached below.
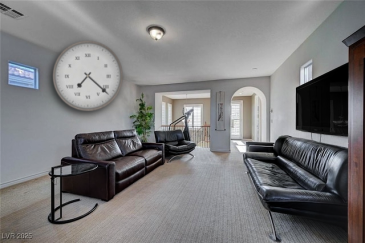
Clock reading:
7 h 22 min
